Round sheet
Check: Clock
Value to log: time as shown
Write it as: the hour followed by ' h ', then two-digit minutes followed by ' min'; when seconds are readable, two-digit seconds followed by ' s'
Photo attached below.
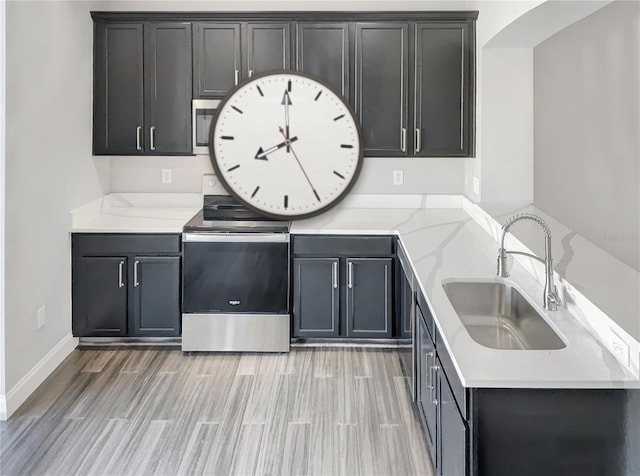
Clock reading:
7 h 59 min 25 s
